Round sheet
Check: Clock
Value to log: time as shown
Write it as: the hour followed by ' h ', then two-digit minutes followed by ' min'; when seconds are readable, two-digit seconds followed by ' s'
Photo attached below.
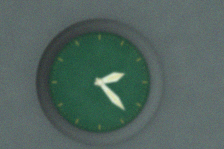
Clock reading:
2 h 23 min
